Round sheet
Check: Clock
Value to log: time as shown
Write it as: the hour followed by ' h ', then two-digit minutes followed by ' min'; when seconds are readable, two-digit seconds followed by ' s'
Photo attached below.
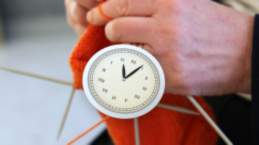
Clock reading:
11 h 04 min
